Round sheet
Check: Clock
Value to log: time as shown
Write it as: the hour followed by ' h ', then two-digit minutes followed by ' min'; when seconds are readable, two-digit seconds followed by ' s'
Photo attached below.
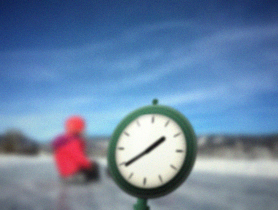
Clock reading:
1 h 39 min
